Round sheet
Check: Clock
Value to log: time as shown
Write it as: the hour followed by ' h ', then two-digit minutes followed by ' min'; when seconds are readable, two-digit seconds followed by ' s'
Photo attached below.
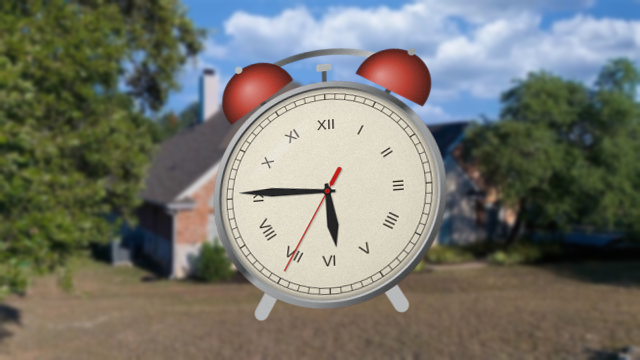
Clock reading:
5 h 45 min 35 s
